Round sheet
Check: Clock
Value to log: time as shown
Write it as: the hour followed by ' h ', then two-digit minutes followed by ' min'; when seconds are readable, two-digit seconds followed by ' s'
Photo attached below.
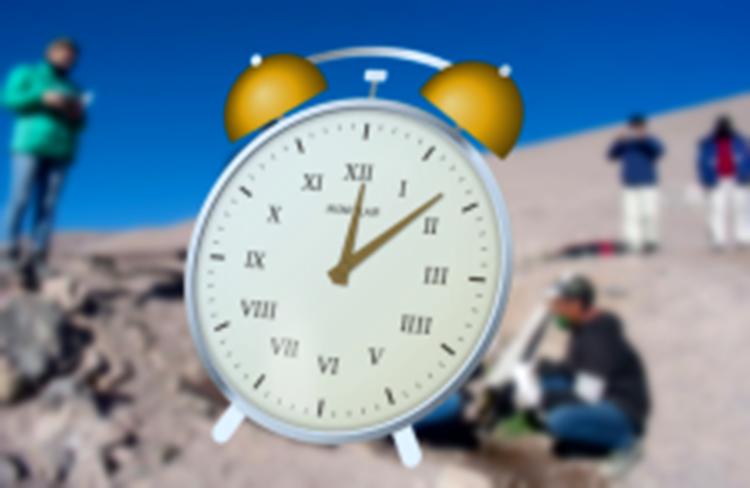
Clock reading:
12 h 08 min
